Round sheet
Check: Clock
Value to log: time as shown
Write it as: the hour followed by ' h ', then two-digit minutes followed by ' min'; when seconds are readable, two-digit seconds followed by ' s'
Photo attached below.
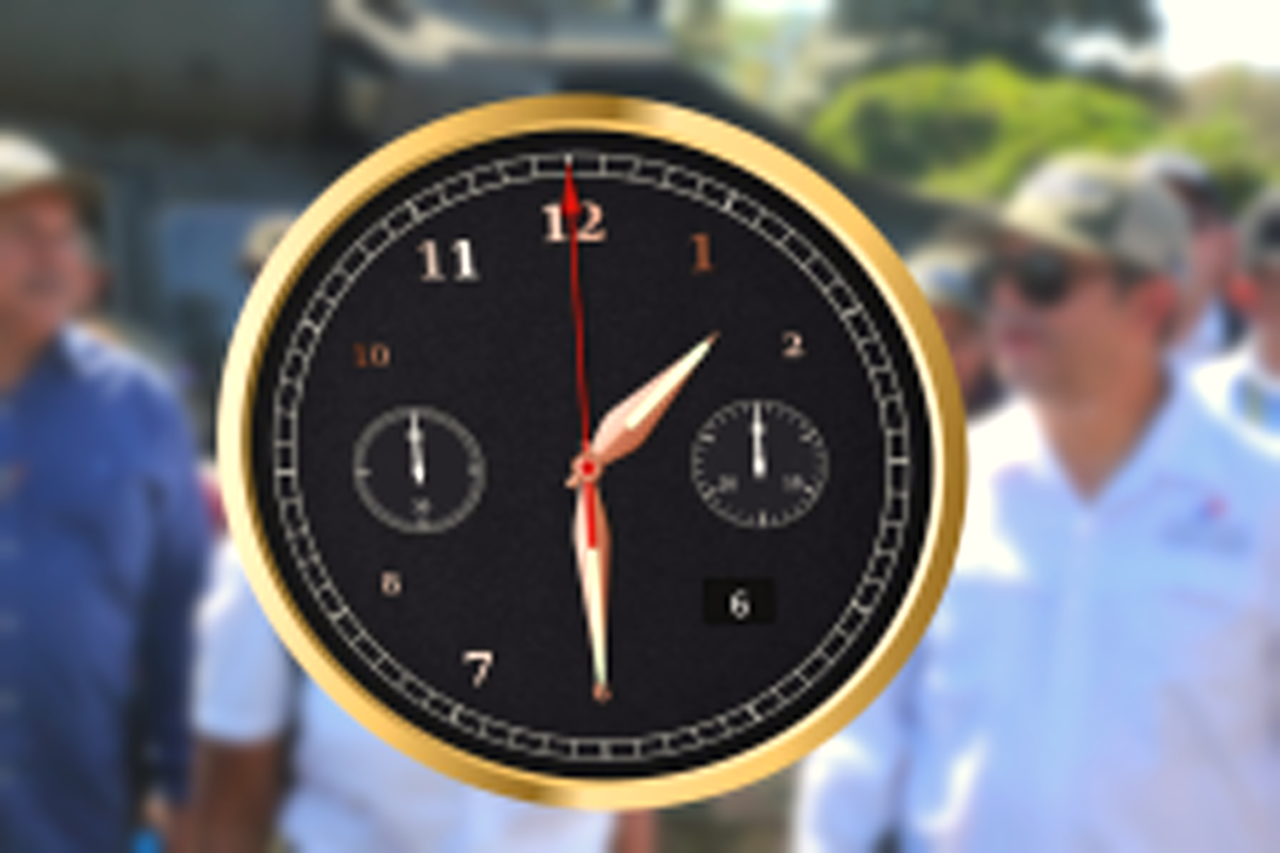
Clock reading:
1 h 30 min
